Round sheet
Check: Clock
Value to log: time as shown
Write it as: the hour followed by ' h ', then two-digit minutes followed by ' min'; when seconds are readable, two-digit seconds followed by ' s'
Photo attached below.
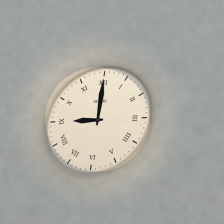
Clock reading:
9 h 00 min
